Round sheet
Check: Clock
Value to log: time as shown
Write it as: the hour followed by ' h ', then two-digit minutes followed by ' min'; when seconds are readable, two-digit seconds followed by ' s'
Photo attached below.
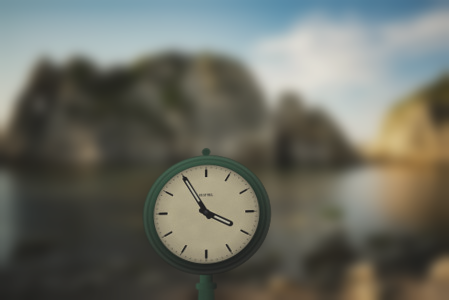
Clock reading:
3 h 55 min
